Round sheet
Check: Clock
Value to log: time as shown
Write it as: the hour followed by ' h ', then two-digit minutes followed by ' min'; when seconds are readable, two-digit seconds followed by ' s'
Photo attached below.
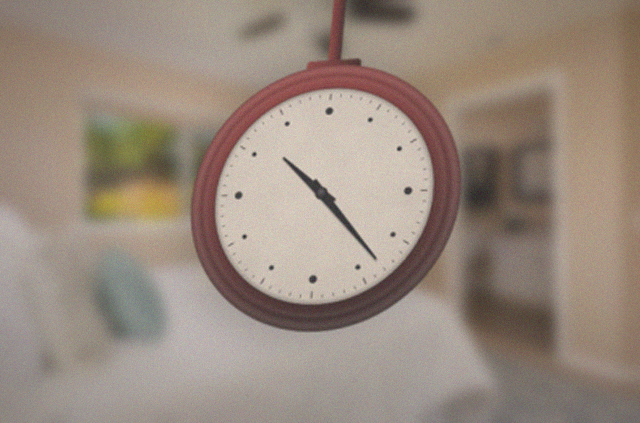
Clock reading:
10 h 23 min
